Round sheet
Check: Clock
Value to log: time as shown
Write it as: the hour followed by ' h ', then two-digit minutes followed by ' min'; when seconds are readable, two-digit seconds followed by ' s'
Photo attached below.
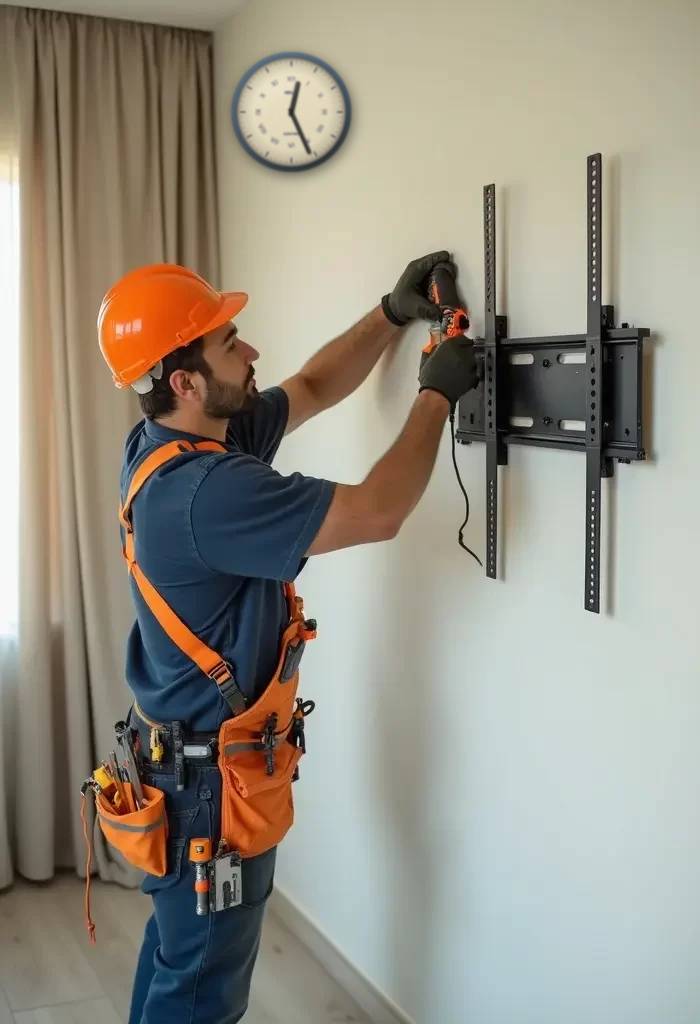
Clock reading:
12 h 26 min
